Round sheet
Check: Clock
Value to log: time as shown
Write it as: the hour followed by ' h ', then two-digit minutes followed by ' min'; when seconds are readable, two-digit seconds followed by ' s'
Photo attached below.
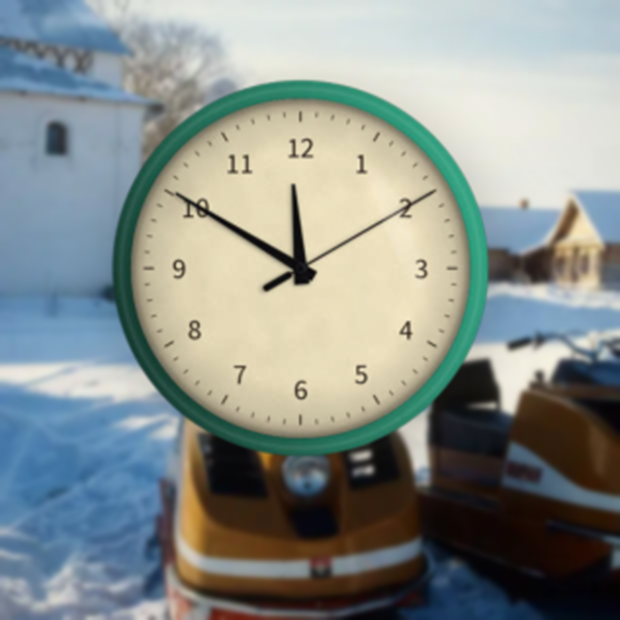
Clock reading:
11 h 50 min 10 s
